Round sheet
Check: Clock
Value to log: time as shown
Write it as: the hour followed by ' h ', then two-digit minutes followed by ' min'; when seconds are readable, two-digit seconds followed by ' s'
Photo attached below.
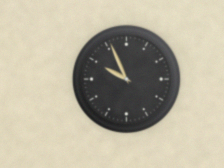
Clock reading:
9 h 56 min
